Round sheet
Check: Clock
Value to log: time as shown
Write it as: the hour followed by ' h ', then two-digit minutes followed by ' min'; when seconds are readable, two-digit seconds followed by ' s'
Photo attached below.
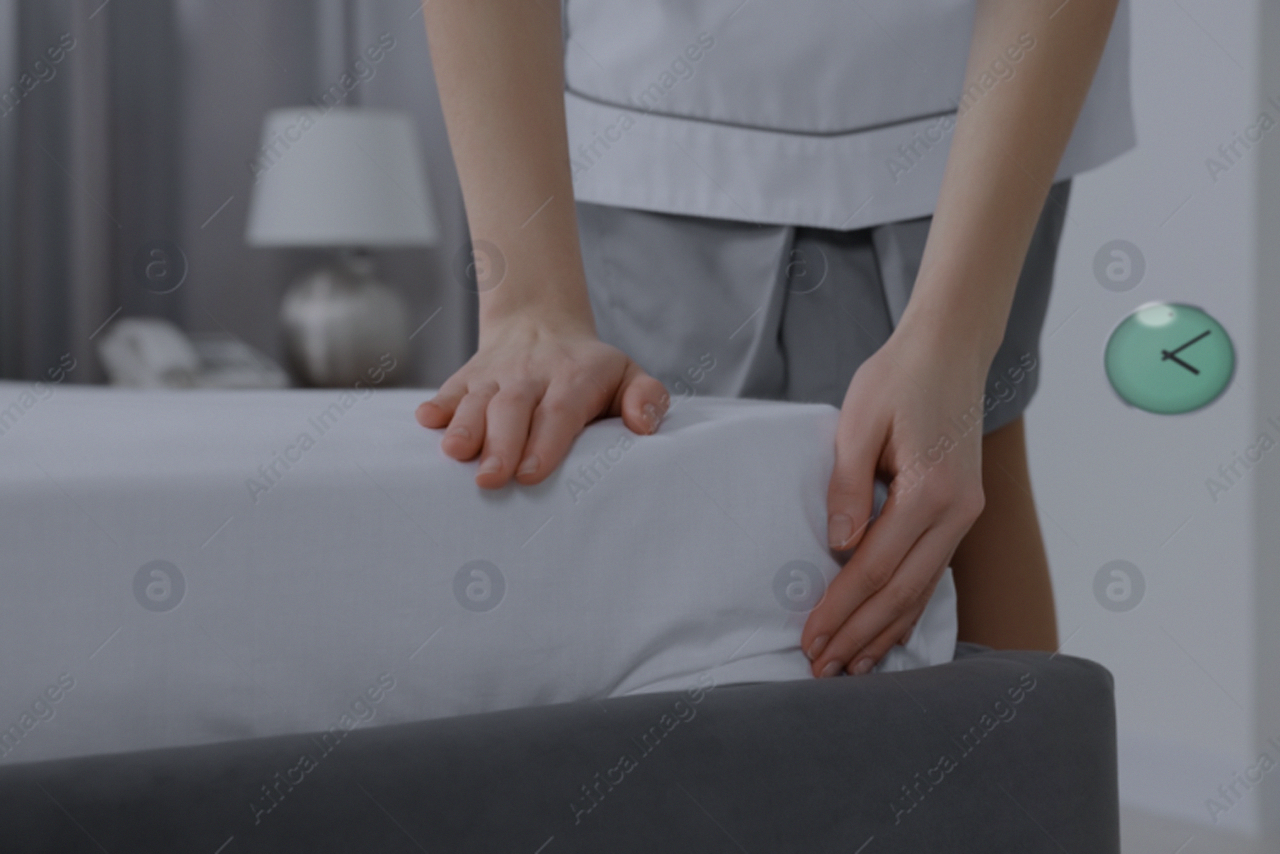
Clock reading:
4 h 09 min
